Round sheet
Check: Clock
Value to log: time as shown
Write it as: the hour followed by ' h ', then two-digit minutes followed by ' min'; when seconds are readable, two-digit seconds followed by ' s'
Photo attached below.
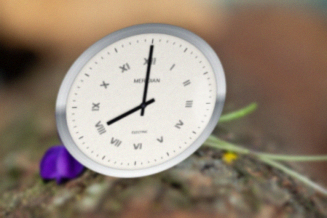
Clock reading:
8 h 00 min
